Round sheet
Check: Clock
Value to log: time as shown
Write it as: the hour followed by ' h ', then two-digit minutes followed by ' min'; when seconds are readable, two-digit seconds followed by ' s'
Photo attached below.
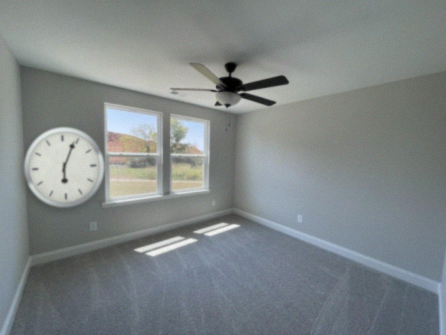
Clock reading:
6 h 04 min
